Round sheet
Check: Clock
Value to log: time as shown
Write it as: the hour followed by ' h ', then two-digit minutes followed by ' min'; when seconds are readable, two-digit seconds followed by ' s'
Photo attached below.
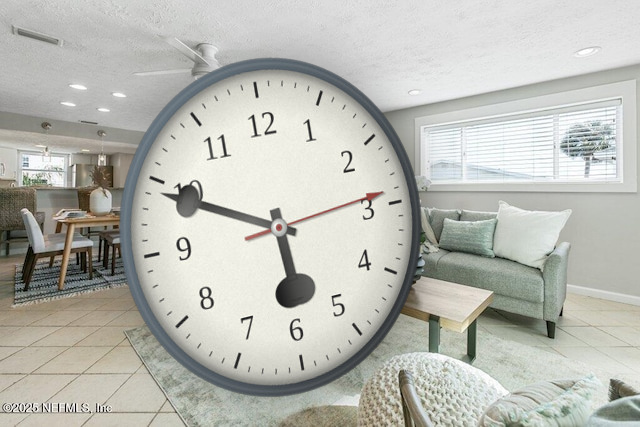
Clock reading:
5 h 49 min 14 s
